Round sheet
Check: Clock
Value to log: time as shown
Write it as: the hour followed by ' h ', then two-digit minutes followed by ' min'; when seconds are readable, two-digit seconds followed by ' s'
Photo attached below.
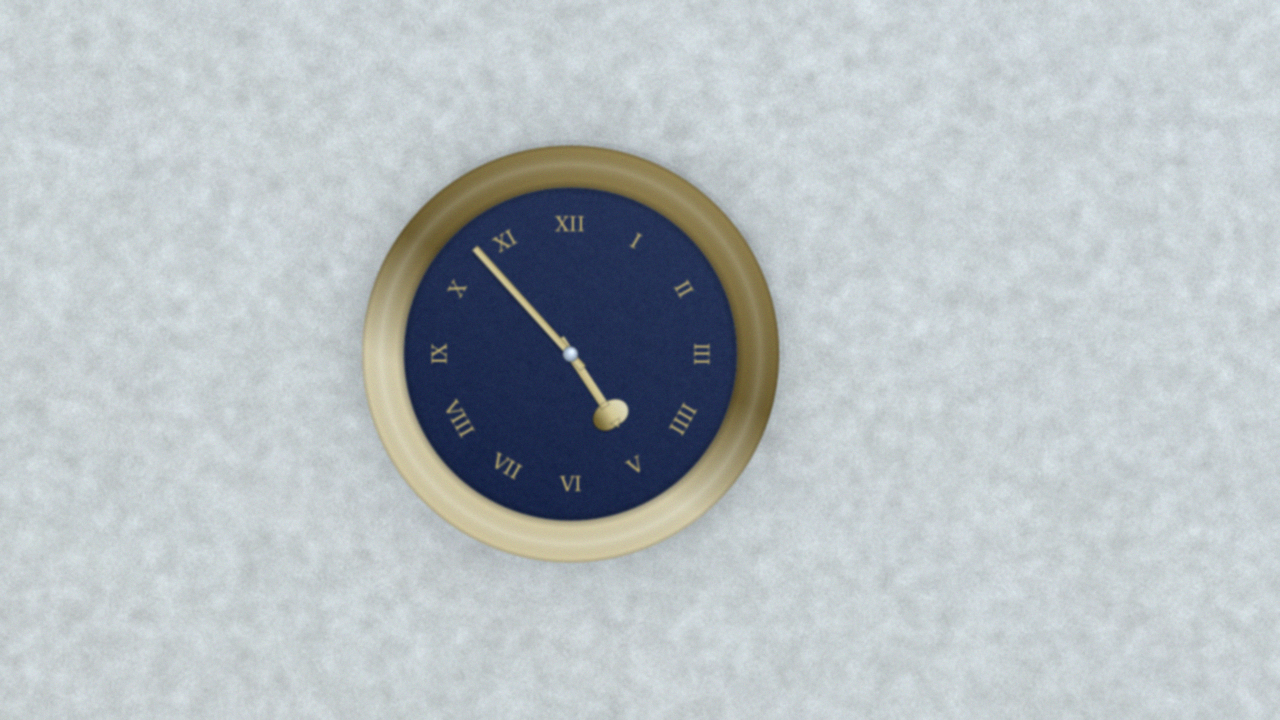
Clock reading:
4 h 53 min
